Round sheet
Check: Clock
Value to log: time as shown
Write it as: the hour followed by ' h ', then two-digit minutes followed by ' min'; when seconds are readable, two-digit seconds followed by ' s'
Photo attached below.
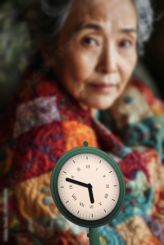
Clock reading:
5 h 48 min
